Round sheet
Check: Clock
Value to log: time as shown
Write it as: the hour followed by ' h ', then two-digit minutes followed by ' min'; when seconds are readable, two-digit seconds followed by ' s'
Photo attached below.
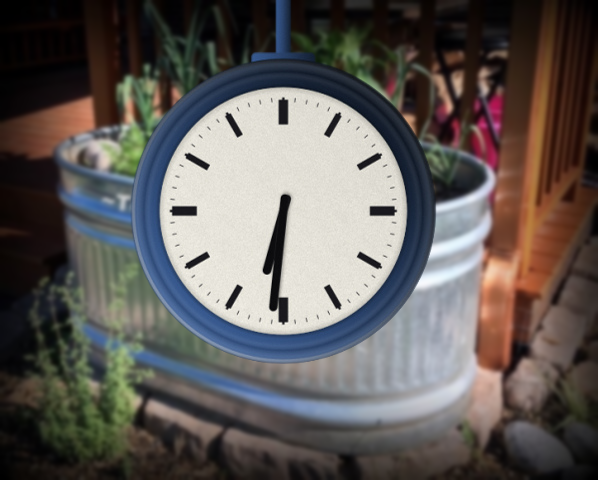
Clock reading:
6 h 31 min
